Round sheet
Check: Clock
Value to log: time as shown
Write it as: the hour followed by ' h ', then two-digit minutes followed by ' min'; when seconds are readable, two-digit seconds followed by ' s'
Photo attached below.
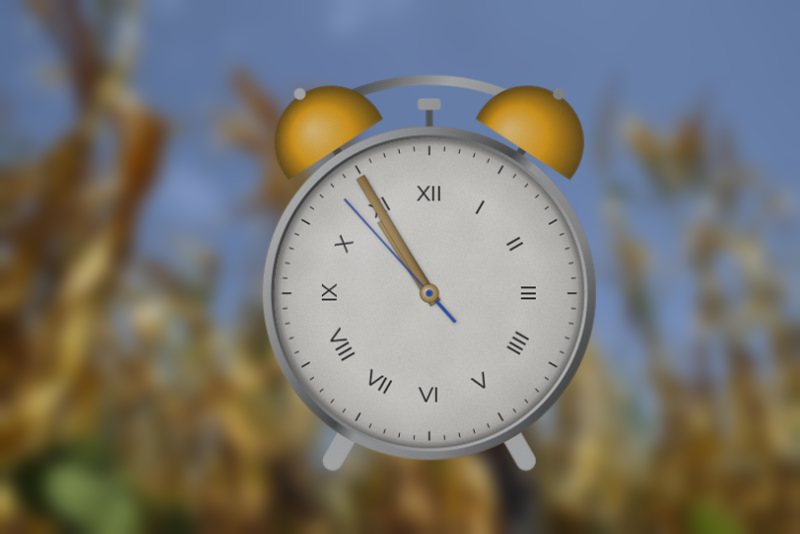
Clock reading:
10 h 54 min 53 s
